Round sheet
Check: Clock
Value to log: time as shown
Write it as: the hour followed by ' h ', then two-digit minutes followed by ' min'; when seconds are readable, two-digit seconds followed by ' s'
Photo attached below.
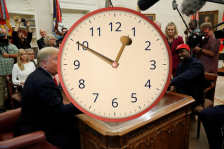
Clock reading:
12 h 50 min
